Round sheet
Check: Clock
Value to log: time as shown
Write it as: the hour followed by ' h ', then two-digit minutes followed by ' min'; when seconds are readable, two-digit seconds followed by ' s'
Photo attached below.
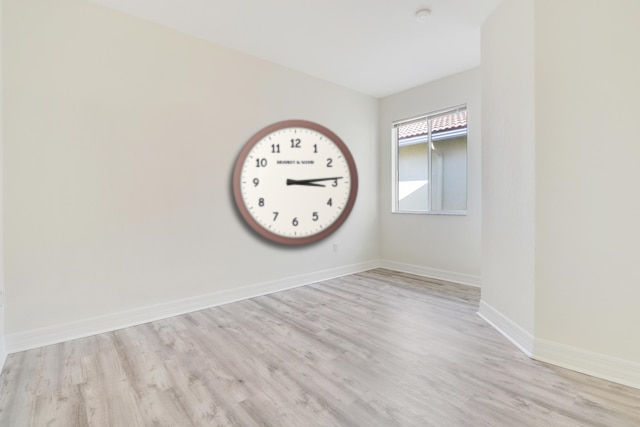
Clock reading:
3 h 14 min
